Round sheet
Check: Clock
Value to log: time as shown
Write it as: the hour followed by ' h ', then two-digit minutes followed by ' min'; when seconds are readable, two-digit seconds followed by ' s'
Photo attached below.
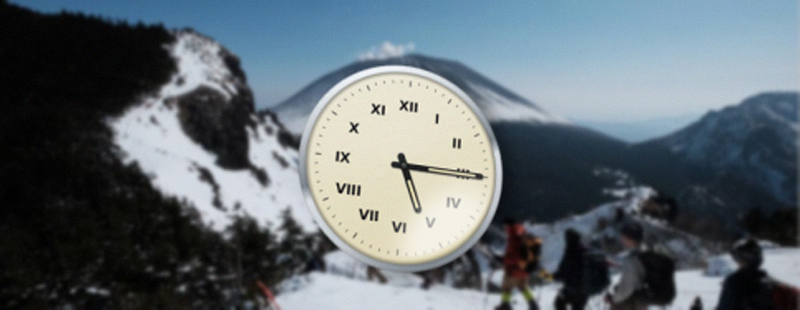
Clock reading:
5 h 15 min
